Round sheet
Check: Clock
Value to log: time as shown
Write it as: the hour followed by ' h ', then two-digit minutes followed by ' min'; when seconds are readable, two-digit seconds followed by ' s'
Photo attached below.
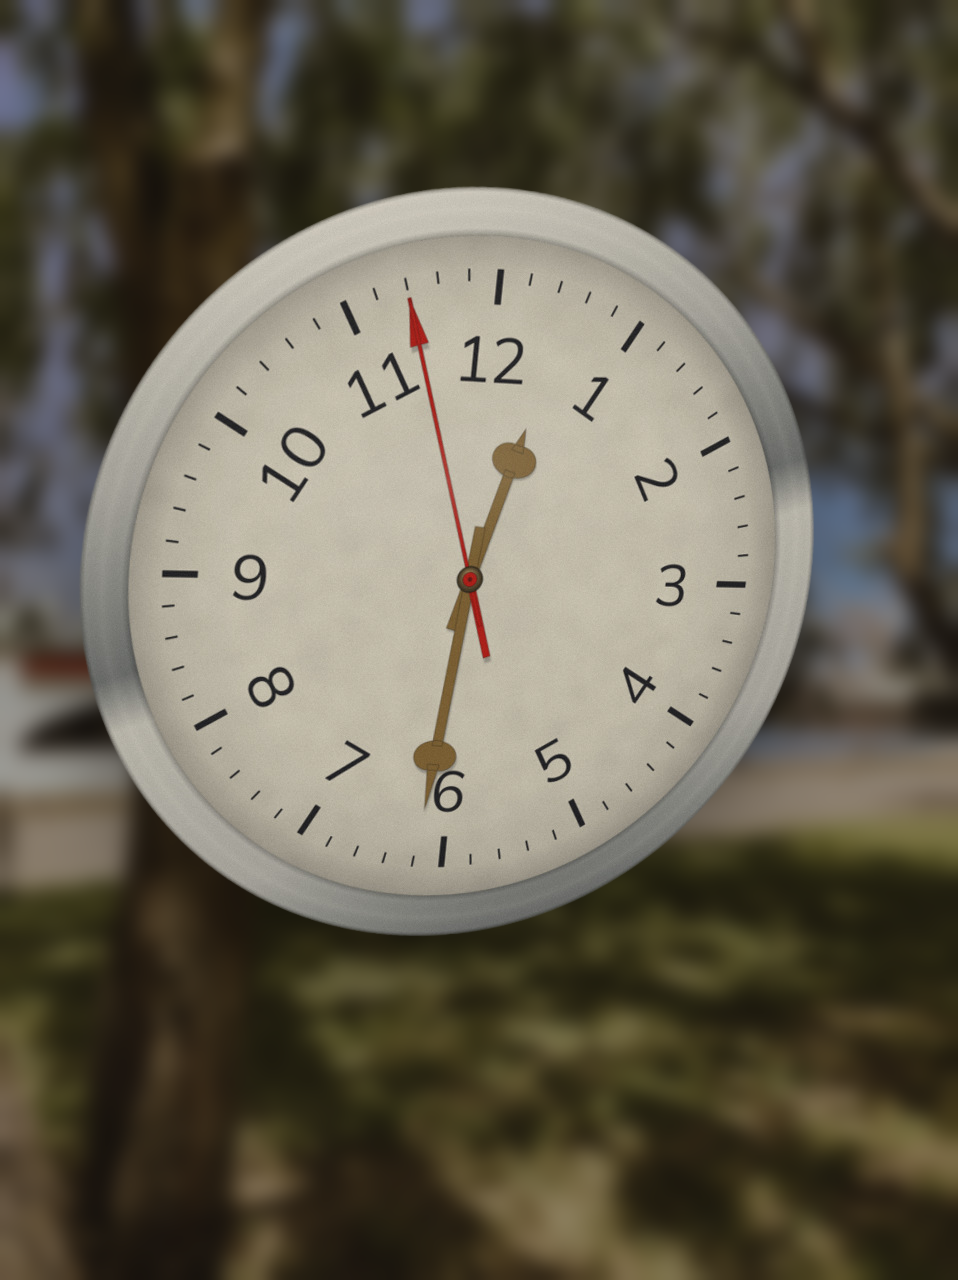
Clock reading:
12 h 30 min 57 s
